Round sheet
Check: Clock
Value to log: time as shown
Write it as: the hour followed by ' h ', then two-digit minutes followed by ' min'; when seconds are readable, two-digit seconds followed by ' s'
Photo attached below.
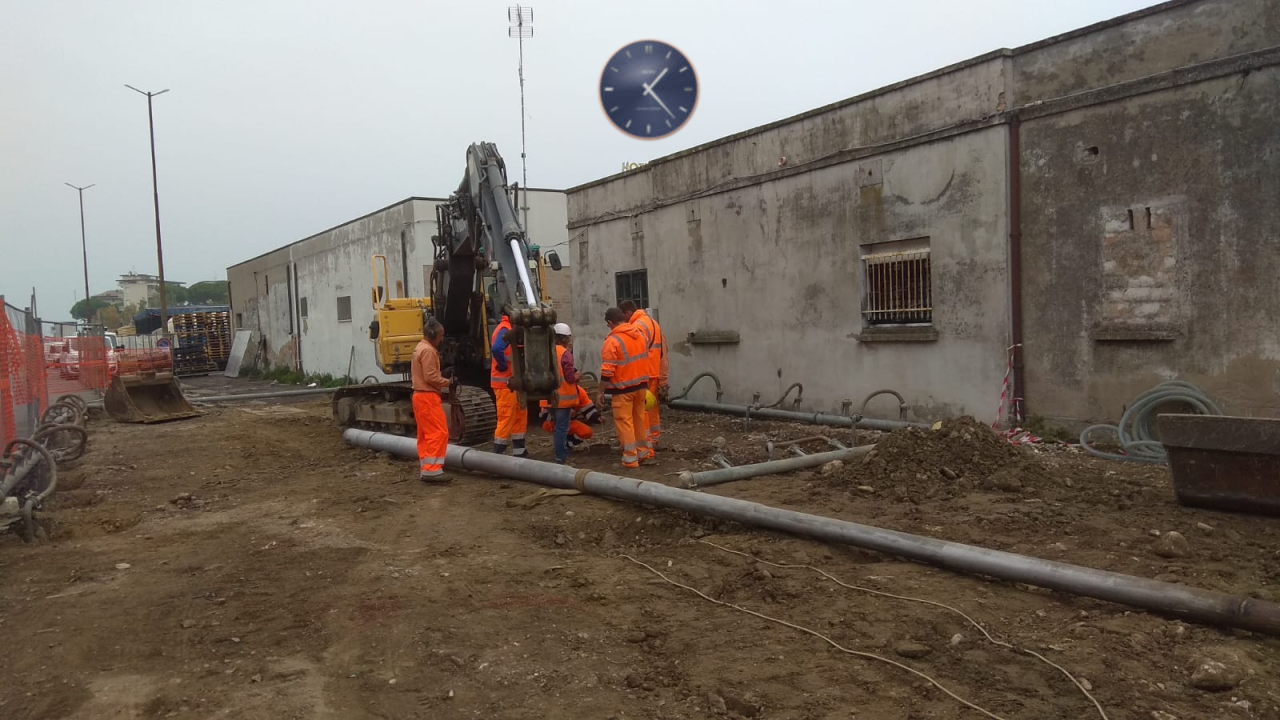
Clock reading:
1 h 23 min
